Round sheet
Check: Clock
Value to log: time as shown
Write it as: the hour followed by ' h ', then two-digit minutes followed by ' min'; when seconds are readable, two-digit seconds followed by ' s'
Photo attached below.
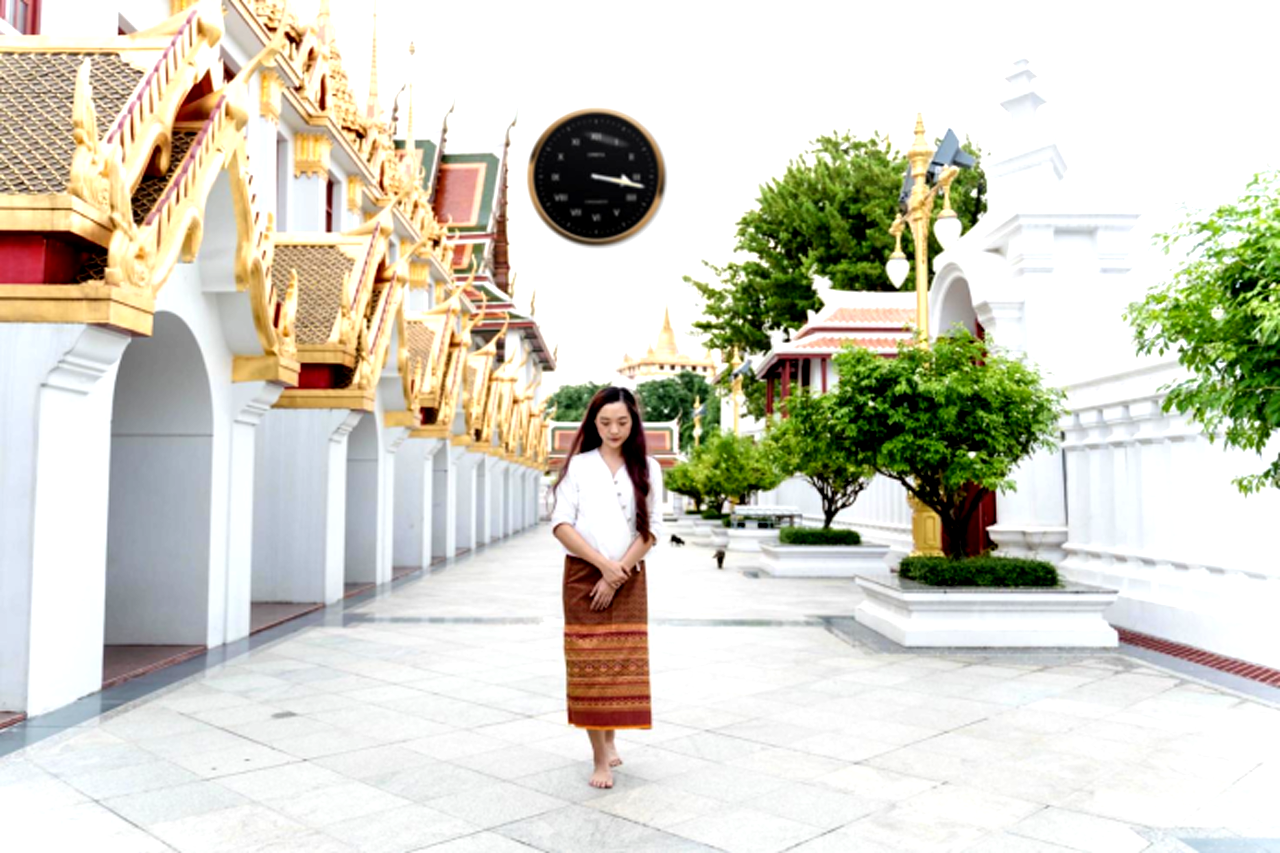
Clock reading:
3 h 17 min
